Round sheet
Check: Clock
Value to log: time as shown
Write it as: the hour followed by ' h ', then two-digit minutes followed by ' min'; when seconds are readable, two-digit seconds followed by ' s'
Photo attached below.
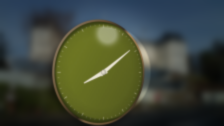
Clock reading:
8 h 09 min
